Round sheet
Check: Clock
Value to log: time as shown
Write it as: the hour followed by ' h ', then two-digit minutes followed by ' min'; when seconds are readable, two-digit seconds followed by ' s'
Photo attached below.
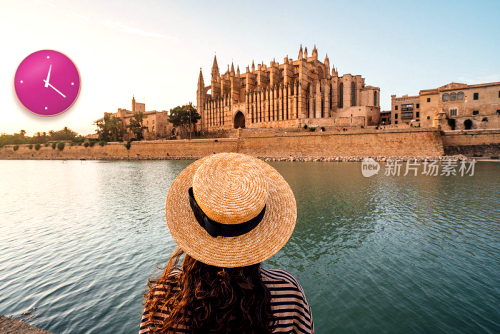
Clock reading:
12 h 21 min
